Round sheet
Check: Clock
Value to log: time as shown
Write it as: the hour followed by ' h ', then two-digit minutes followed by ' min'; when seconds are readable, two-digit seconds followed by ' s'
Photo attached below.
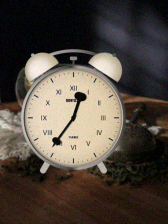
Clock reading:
12 h 36 min
